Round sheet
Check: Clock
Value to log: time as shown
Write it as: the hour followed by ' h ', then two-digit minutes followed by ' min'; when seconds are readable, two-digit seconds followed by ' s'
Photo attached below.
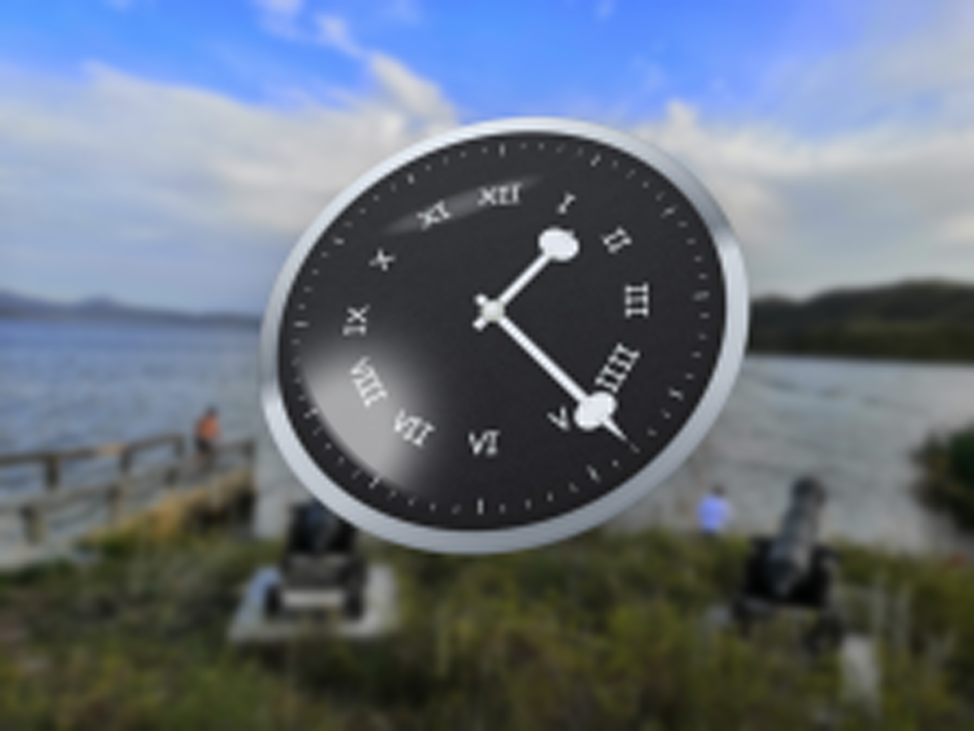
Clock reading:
1 h 23 min
